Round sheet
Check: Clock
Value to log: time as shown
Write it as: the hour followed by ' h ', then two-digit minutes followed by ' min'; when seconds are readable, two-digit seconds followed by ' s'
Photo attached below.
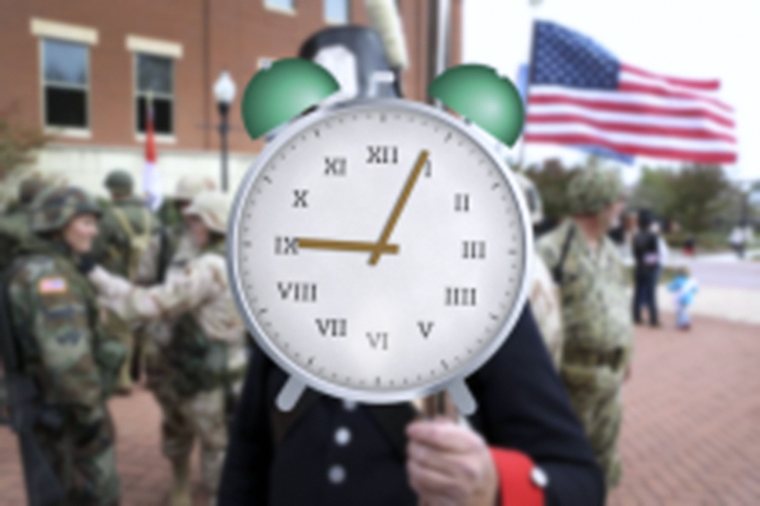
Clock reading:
9 h 04 min
